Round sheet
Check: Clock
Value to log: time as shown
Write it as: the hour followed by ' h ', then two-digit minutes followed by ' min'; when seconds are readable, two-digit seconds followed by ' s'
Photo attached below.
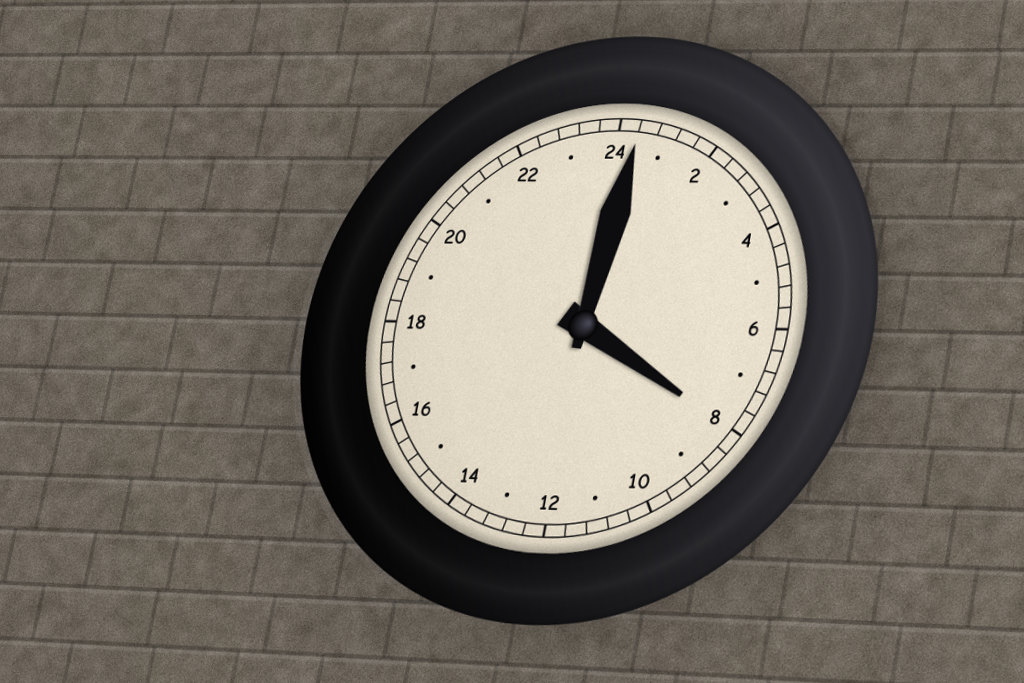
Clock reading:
8 h 01 min
